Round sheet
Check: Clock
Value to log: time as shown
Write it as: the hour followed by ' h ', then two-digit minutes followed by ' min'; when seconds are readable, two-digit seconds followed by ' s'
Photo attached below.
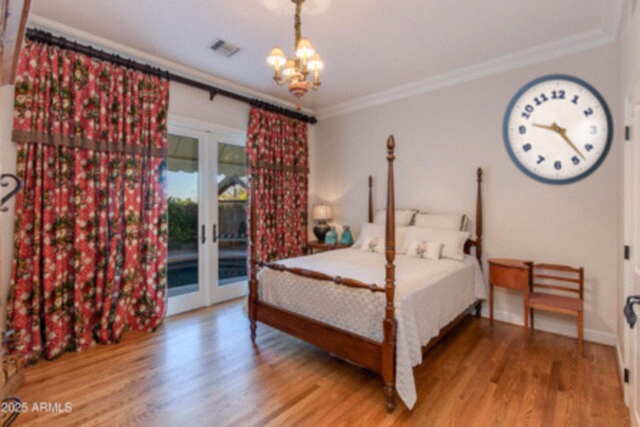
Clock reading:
9 h 23 min
